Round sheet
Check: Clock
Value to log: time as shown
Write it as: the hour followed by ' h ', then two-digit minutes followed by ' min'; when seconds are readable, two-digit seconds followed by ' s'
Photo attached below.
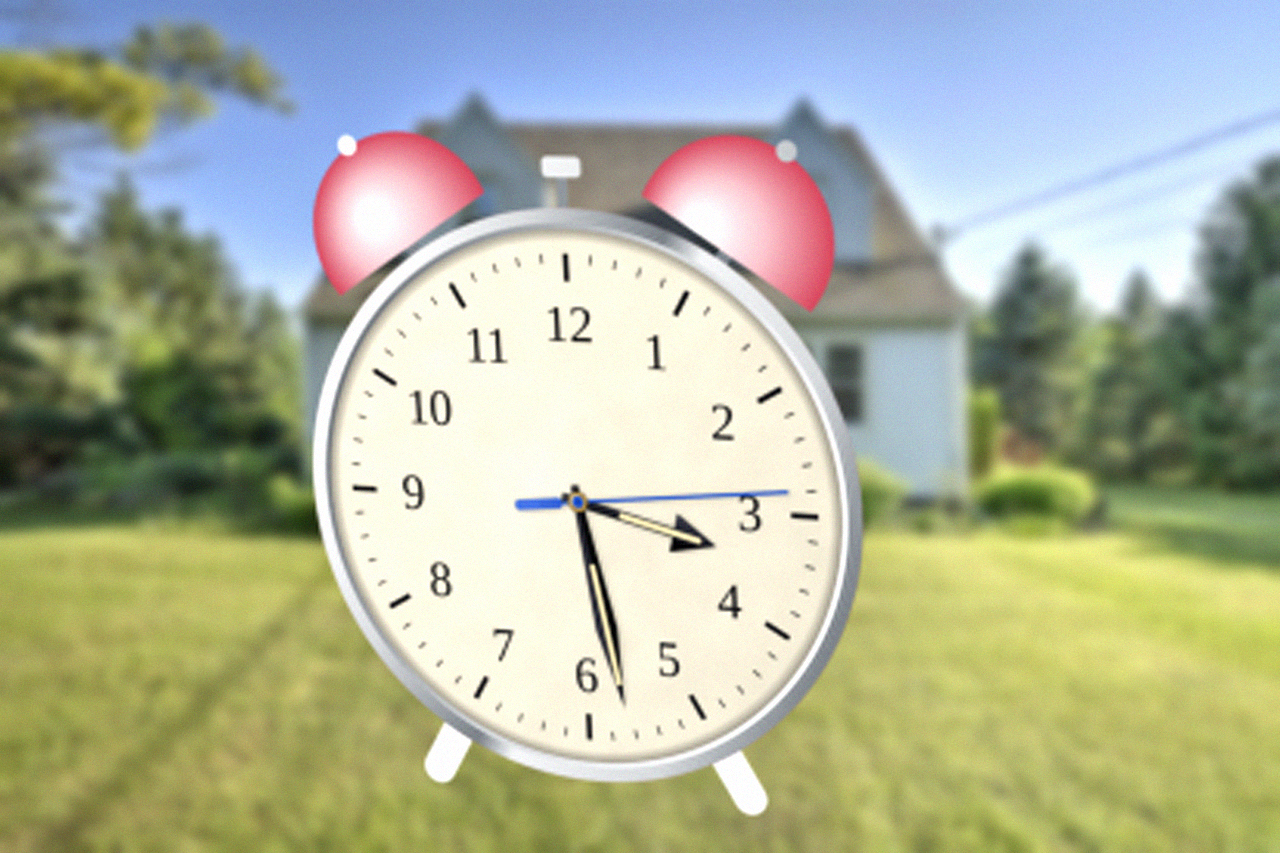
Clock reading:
3 h 28 min 14 s
